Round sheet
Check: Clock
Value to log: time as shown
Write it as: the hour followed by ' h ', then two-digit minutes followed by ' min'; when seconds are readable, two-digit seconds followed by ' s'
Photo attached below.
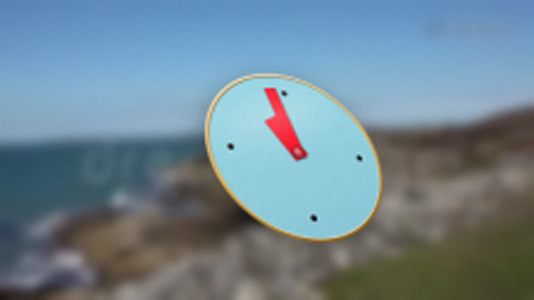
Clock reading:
10 h 58 min
